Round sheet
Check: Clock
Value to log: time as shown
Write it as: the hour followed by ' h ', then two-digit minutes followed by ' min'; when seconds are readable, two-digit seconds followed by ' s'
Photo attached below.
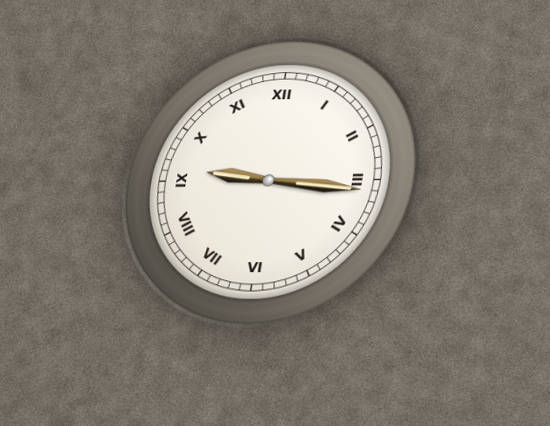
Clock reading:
9 h 16 min
